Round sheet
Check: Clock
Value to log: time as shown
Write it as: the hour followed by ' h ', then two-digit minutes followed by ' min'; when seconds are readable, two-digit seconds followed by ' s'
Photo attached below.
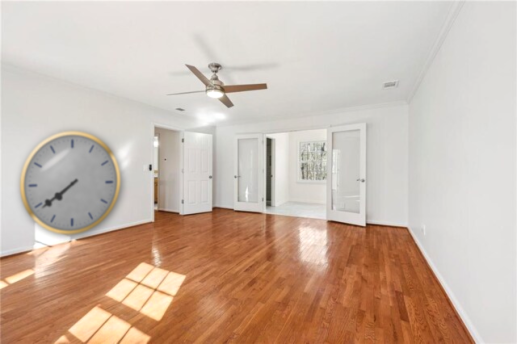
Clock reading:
7 h 39 min
